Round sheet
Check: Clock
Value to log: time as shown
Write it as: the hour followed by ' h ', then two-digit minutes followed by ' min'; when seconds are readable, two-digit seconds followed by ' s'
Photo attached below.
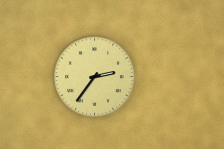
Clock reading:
2 h 36 min
